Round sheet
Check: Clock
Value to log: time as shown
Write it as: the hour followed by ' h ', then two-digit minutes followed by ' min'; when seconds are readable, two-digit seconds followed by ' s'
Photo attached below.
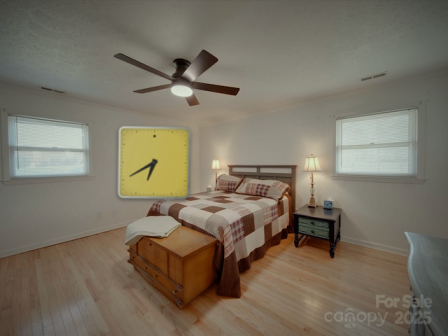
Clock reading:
6 h 40 min
